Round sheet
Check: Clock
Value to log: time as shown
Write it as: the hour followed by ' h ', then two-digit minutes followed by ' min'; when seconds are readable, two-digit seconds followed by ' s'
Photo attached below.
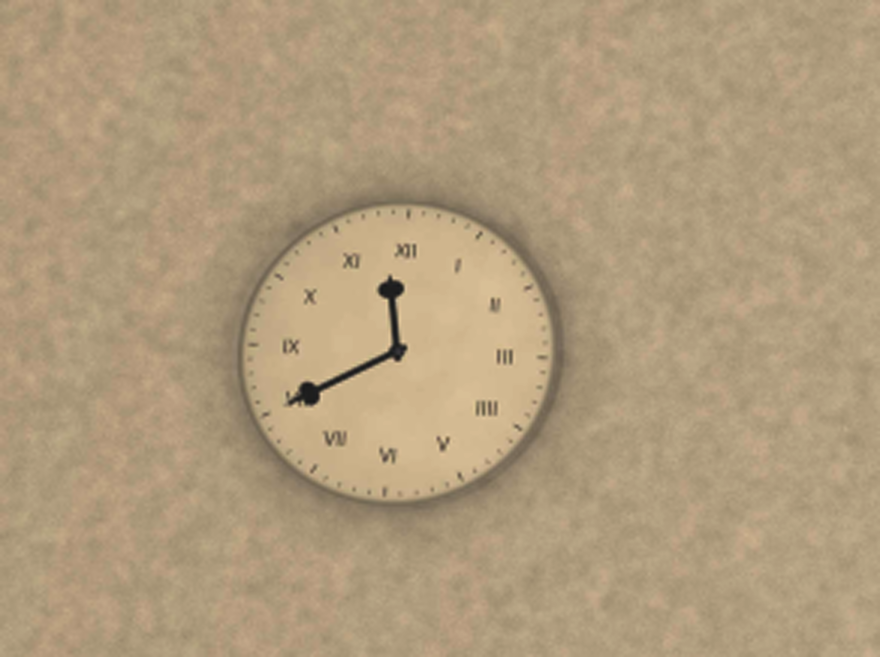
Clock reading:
11 h 40 min
